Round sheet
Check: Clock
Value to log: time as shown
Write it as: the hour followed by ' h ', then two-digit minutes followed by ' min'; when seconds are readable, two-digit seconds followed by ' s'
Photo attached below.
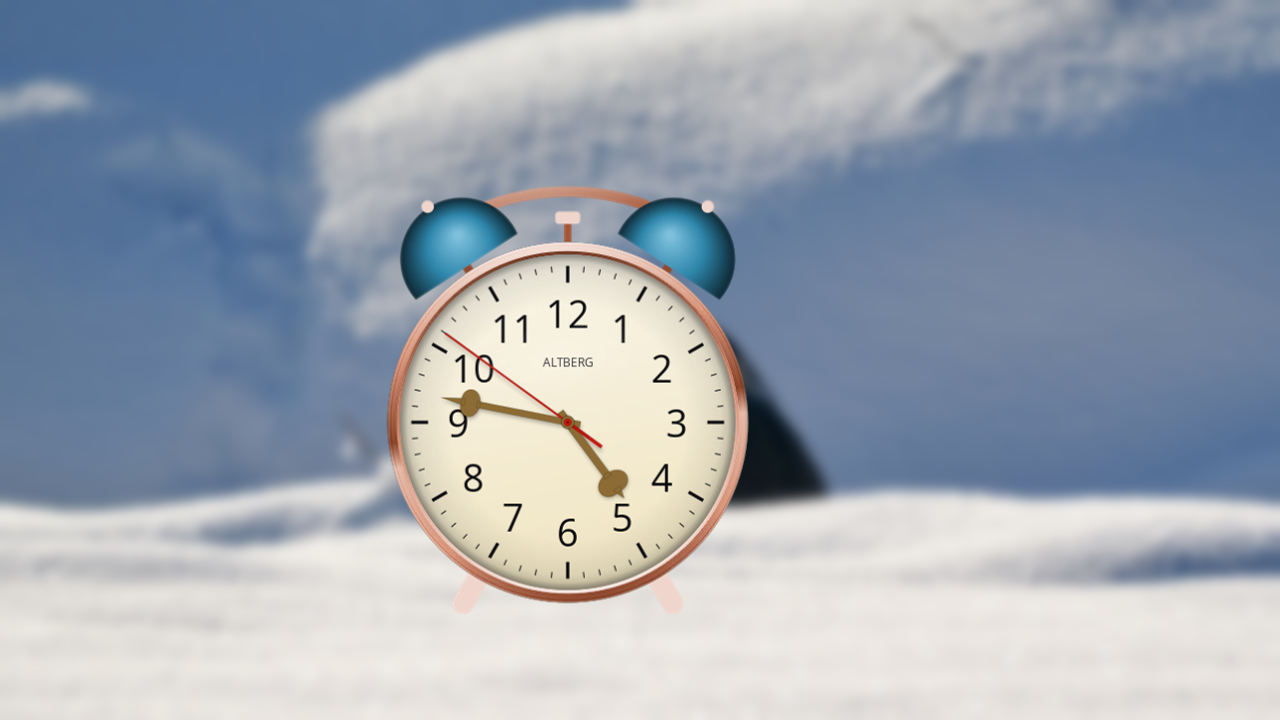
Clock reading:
4 h 46 min 51 s
